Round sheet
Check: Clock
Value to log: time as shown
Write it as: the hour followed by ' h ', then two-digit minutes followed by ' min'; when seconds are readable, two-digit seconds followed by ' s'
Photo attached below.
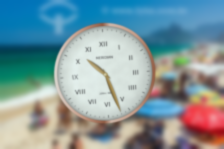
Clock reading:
10 h 27 min
